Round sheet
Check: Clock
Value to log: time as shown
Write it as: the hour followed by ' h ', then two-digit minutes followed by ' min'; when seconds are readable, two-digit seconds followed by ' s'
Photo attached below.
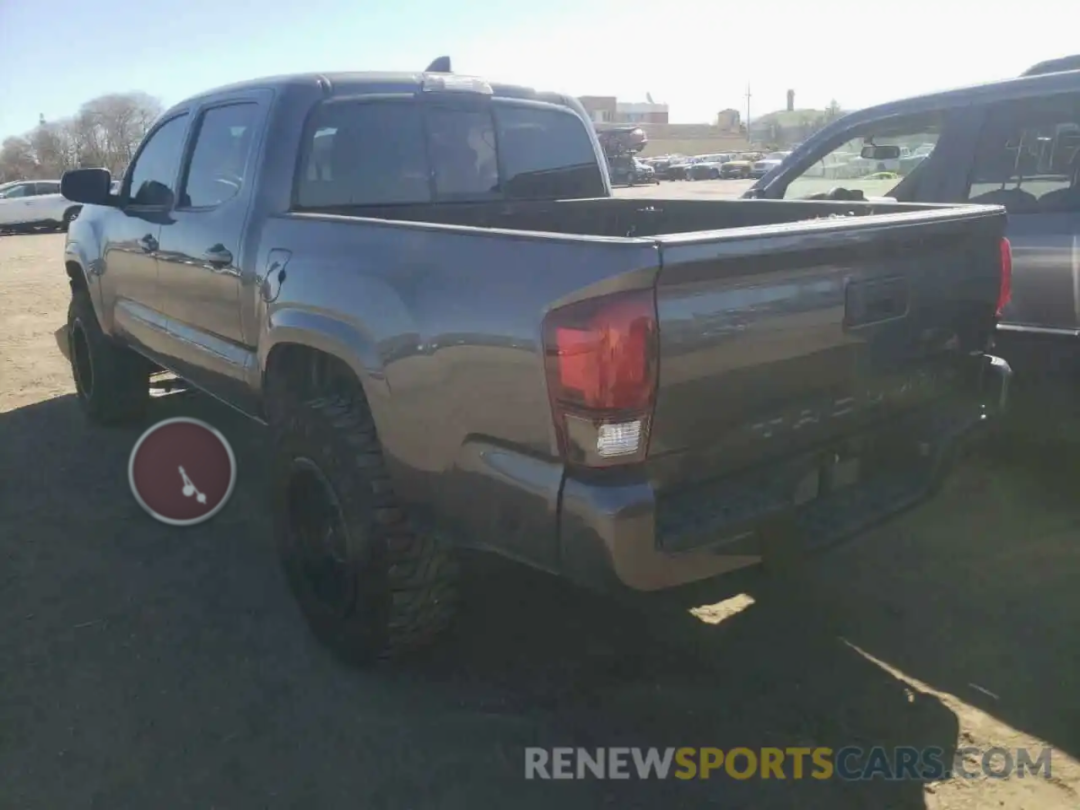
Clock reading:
5 h 24 min
